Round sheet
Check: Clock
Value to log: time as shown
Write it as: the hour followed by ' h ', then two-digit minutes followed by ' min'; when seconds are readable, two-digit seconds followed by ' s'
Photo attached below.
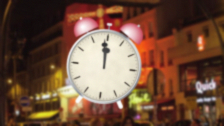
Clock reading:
11 h 59 min
